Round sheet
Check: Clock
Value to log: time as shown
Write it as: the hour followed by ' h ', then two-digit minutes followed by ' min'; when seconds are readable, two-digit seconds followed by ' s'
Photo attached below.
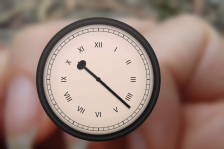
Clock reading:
10 h 22 min
